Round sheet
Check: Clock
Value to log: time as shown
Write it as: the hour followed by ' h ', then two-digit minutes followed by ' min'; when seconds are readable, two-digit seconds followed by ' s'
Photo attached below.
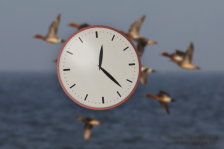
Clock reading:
12 h 23 min
